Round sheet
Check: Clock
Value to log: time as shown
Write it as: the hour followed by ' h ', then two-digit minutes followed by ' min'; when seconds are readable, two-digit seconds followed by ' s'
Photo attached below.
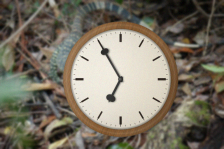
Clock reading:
6 h 55 min
